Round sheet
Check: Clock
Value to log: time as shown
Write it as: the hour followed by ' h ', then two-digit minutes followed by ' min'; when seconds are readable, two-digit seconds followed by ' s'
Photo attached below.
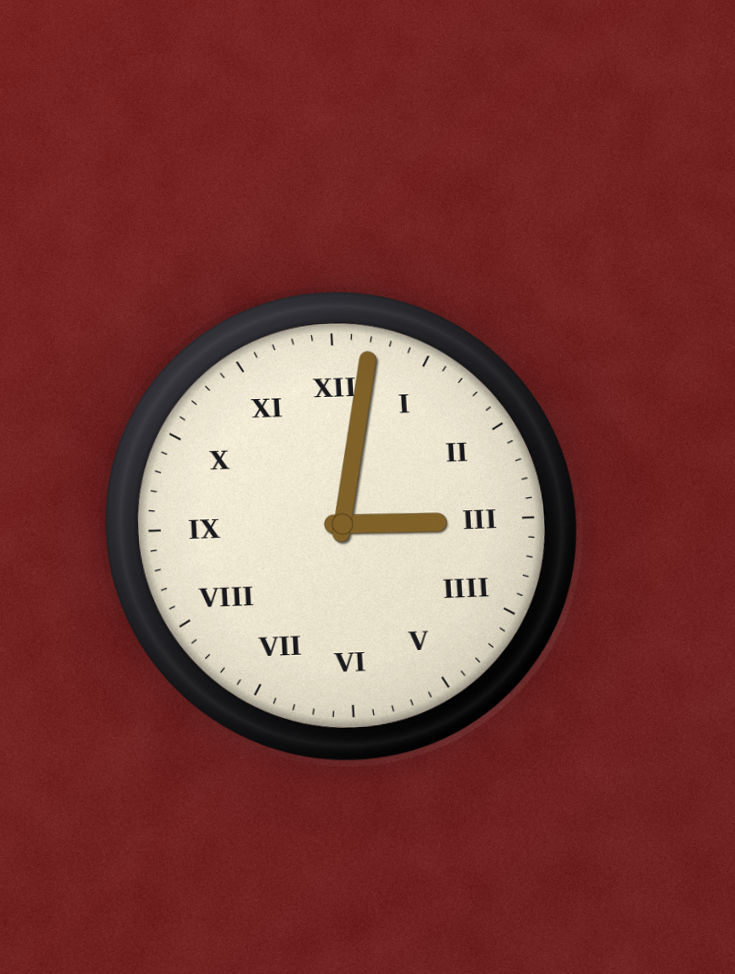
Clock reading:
3 h 02 min
